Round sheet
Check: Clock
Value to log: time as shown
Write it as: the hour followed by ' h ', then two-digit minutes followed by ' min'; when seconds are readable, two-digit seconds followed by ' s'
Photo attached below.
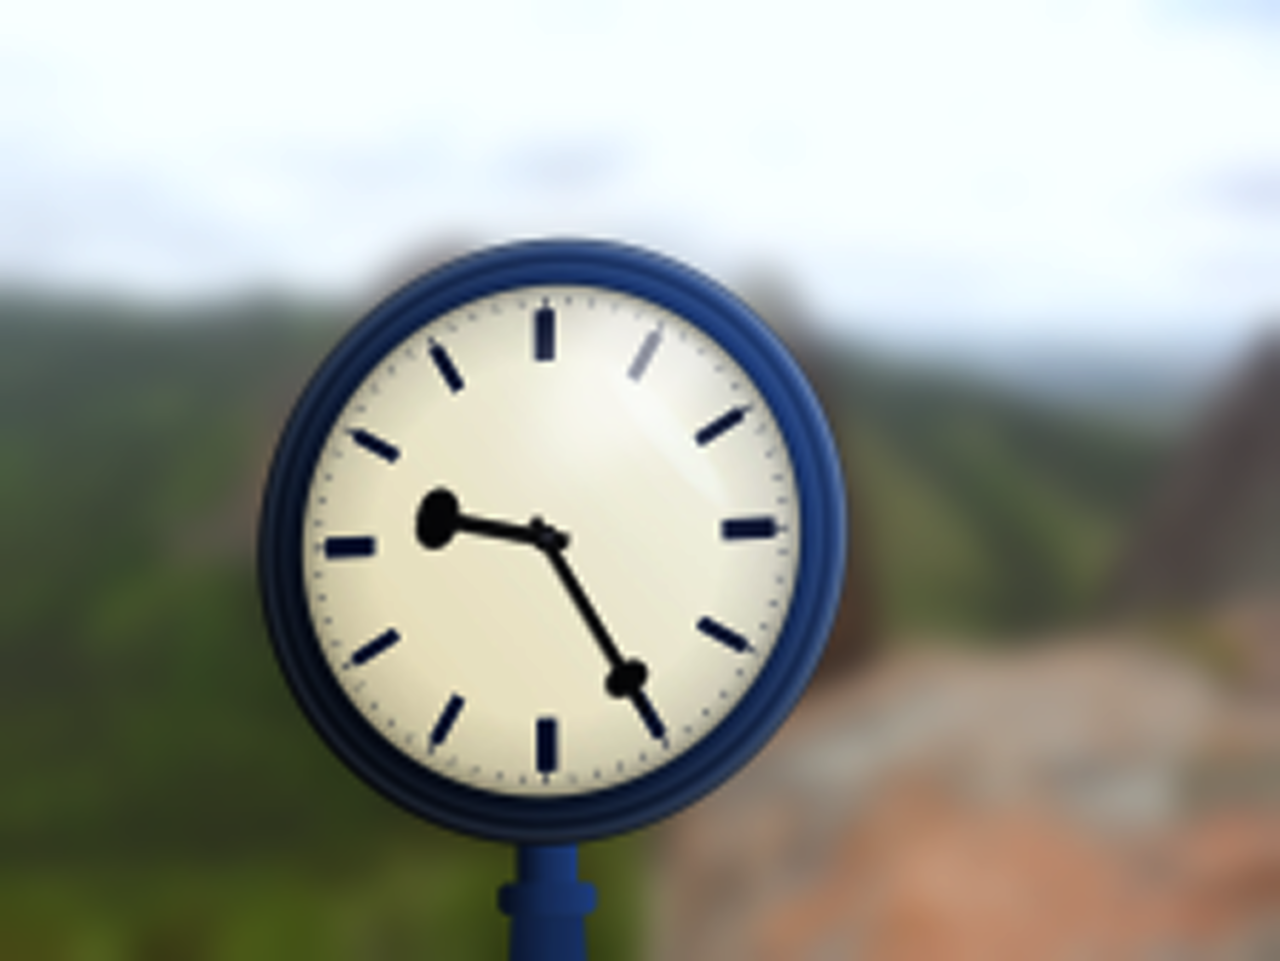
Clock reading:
9 h 25 min
